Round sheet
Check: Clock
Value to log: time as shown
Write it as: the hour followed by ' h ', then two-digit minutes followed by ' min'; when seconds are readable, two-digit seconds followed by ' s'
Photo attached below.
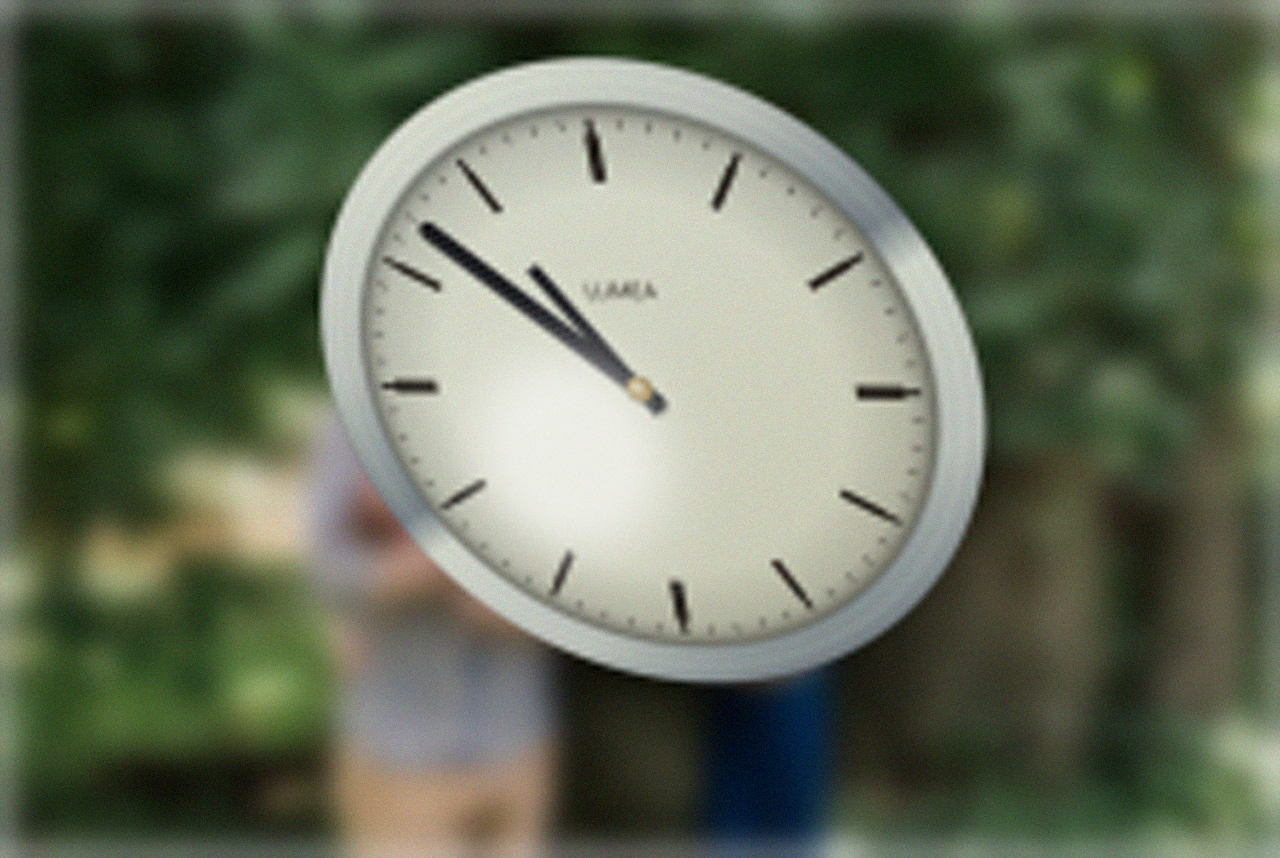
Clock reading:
10 h 52 min
